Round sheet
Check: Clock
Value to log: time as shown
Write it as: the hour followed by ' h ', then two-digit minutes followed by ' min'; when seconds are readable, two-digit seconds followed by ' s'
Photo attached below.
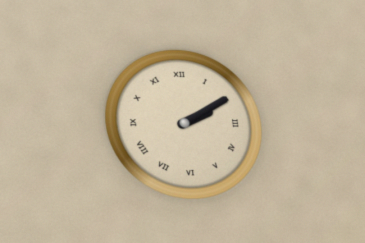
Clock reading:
2 h 10 min
